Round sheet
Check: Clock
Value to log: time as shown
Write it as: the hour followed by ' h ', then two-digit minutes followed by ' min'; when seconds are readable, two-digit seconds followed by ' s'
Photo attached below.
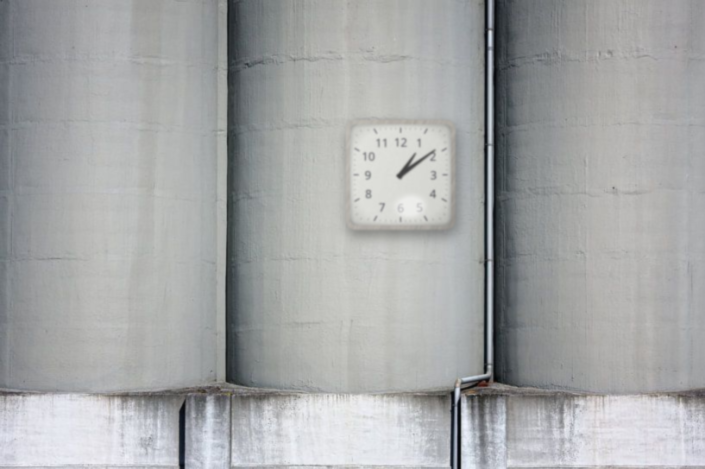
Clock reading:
1 h 09 min
